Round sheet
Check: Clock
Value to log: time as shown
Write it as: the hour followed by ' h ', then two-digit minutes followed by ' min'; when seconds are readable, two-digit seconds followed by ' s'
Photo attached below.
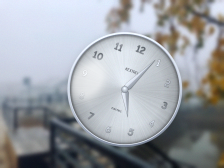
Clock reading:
5 h 04 min
